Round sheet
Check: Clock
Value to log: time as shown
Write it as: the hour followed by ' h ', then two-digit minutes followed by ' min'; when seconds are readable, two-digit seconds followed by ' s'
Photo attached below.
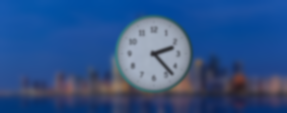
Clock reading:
2 h 23 min
